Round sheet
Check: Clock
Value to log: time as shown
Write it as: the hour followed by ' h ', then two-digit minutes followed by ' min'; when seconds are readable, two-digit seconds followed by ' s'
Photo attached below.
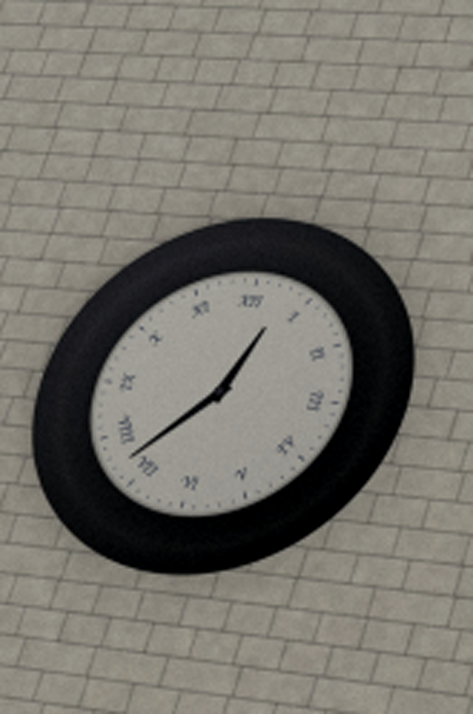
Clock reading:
12 h 37 min
